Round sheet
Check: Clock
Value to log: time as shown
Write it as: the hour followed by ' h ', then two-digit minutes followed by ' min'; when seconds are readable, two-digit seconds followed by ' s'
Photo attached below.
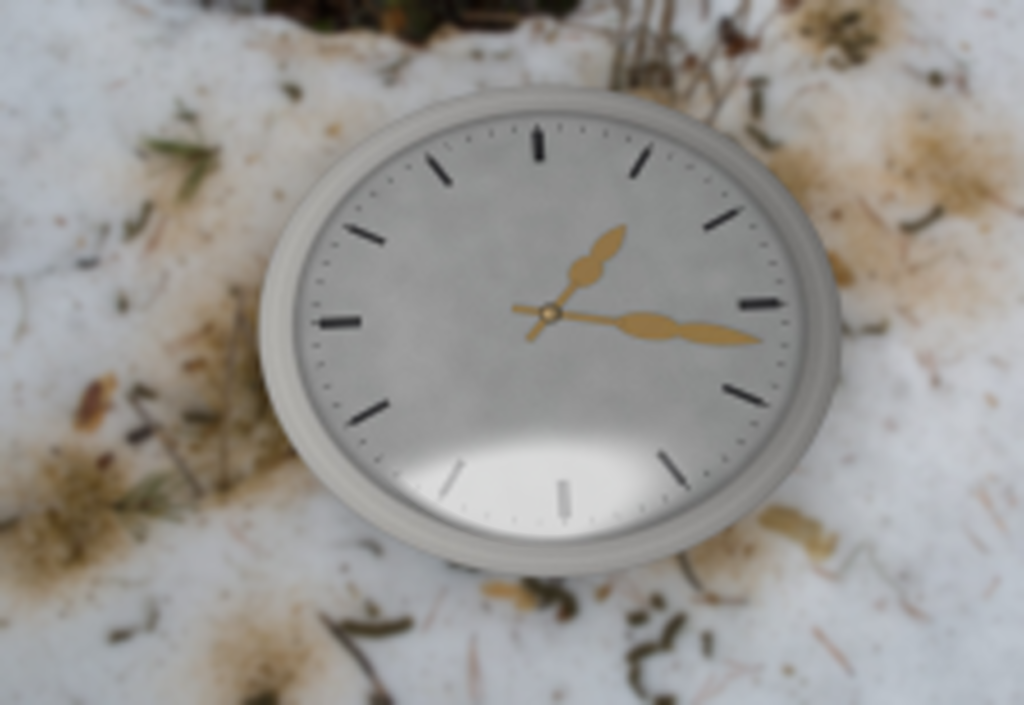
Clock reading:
1 h 17 min
